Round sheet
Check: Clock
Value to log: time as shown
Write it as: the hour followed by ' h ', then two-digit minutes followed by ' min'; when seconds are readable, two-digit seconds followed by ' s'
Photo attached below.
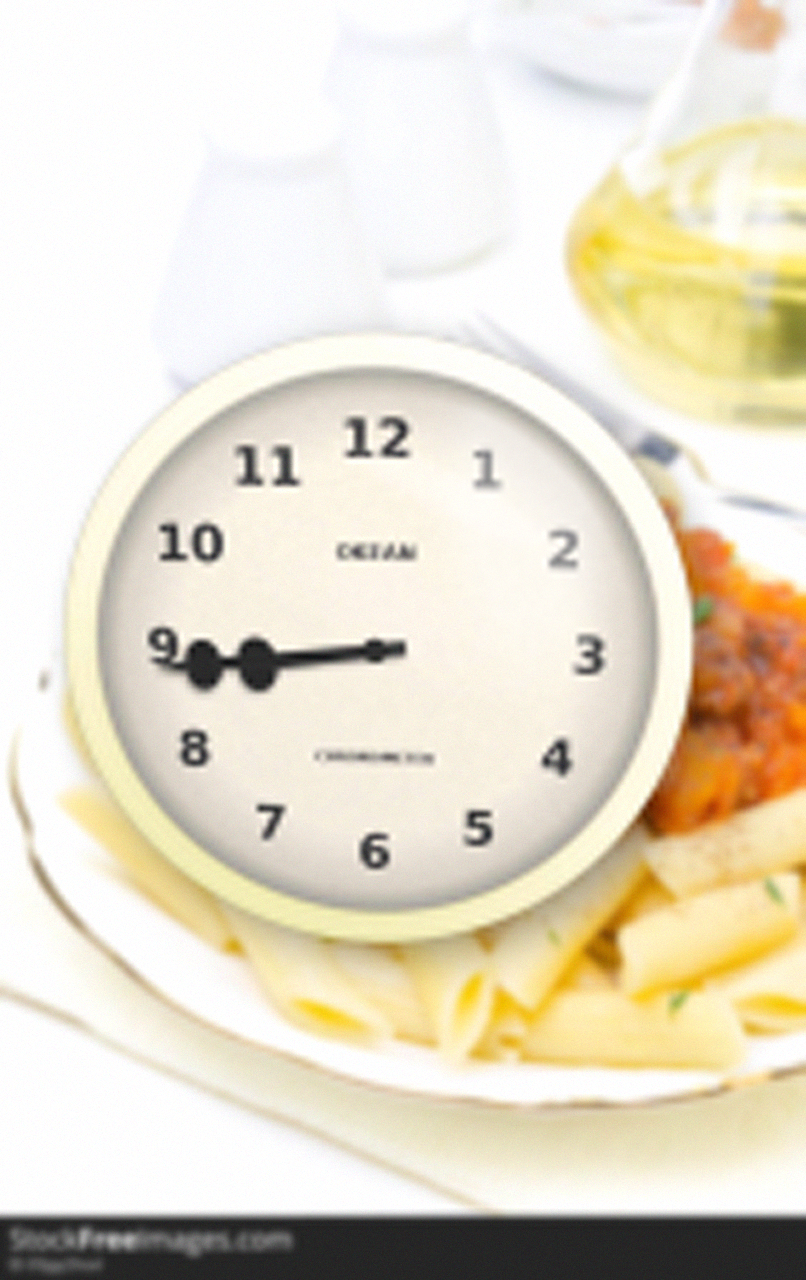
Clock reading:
8 h 44 min
